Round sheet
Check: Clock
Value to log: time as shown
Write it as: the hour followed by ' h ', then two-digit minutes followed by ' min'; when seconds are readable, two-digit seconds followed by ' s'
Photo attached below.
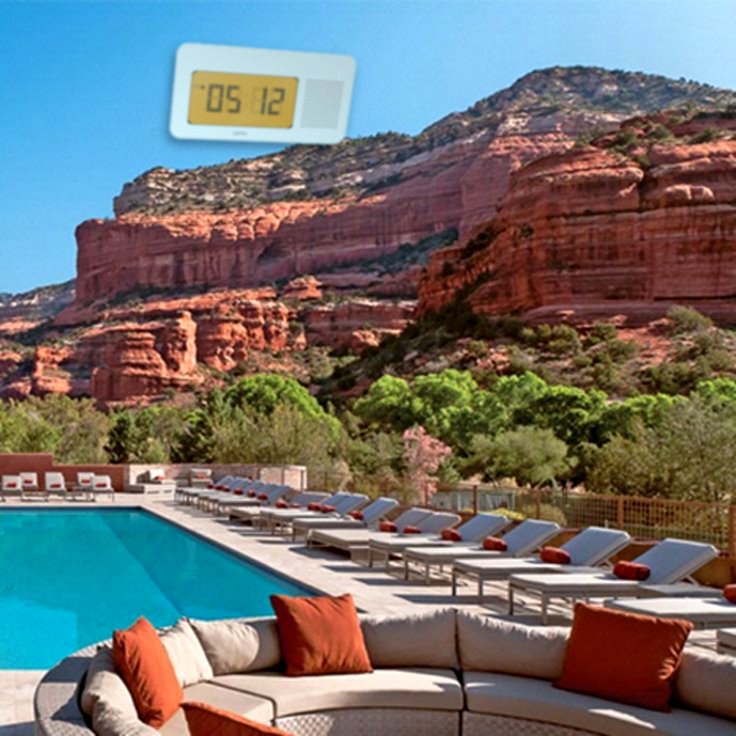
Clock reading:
5 h 12 min
